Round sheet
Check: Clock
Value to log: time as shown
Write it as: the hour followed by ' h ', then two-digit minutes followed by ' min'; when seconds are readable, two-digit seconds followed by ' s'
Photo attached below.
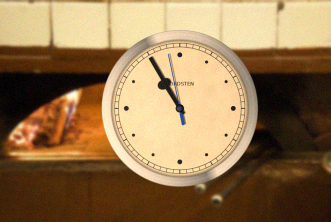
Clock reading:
10 h 54 min 58 s
